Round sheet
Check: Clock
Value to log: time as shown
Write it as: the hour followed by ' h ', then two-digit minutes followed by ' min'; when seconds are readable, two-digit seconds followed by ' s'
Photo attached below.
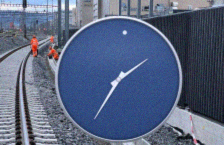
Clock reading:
1 h 34 min
